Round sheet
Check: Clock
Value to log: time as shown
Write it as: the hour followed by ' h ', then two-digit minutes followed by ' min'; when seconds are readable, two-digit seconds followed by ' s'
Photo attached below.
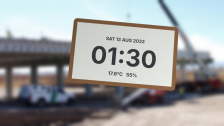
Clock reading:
1 h 30 min
